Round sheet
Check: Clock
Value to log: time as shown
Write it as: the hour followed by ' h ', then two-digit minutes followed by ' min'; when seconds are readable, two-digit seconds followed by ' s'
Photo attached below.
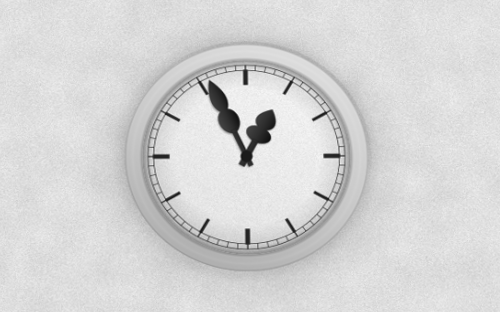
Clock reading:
12 h 56 min
